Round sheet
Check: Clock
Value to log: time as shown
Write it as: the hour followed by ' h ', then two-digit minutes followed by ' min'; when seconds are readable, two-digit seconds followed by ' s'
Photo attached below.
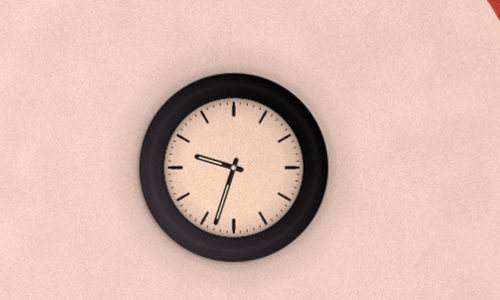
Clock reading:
9 h 33 min
